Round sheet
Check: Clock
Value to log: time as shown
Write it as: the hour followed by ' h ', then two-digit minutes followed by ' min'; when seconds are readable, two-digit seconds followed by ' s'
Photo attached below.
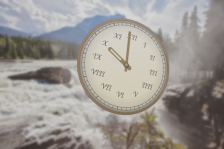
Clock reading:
9 h 59 min
